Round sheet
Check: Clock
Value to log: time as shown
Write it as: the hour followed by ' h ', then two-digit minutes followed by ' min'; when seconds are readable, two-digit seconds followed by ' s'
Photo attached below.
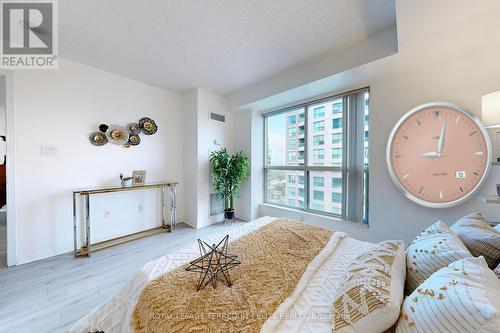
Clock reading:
9 h 02 min
